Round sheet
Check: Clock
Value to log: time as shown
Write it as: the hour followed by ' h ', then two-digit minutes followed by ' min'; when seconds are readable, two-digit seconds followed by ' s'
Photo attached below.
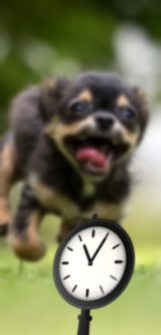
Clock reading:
11 h 05 min
